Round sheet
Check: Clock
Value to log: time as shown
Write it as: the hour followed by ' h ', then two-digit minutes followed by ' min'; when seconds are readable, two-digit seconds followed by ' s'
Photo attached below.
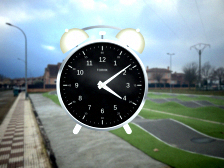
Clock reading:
4 h 09 min
